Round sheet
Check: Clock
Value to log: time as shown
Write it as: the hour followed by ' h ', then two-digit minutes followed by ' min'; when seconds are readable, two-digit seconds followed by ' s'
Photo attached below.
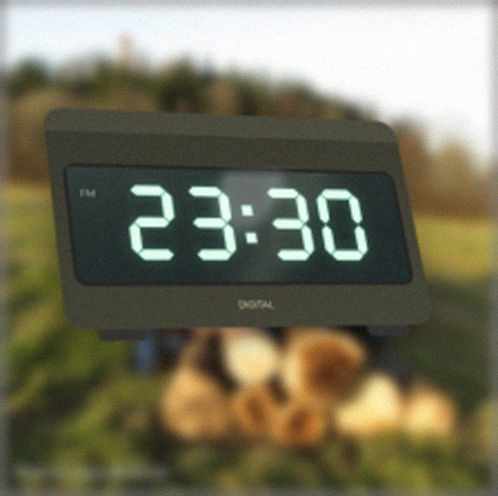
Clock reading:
23 h 30 min
